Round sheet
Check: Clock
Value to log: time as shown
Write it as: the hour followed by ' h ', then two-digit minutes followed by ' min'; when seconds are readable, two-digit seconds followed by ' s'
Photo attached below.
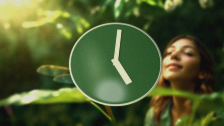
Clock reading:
5 h 01 min
